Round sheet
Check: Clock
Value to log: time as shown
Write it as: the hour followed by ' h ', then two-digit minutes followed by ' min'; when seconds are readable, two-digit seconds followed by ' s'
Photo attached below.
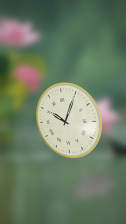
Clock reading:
10 h 05 min
